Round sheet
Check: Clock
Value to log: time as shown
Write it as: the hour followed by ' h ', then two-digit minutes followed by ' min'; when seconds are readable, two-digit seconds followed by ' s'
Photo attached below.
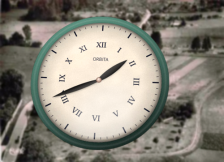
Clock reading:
1 h 41 min
